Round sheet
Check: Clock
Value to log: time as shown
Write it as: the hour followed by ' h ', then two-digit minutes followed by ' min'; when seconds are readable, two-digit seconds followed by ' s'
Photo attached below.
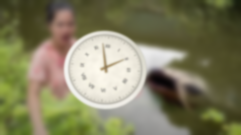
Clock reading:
1 h 58 min
